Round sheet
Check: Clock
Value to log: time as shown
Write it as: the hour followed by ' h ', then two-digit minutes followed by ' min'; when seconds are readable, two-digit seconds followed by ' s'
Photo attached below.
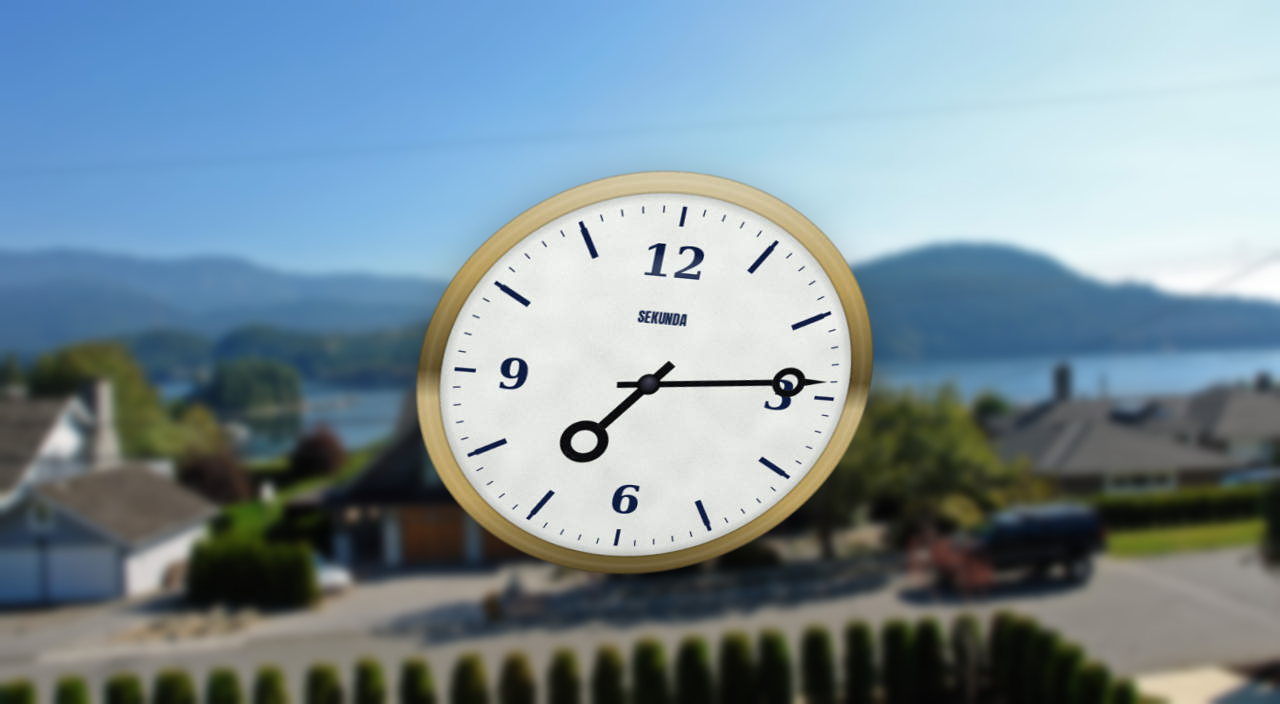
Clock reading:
7 h 14 min
